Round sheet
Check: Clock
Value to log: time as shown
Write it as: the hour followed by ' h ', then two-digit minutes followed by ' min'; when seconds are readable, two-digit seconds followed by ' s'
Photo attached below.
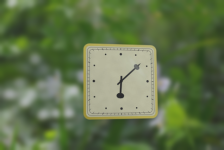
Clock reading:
6 h 08 min
